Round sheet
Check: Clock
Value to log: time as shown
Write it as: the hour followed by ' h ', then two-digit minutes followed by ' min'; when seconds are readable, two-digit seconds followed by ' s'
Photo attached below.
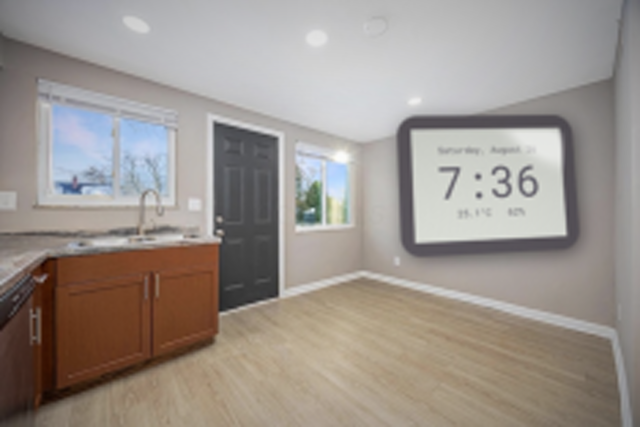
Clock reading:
7 h 36 min
